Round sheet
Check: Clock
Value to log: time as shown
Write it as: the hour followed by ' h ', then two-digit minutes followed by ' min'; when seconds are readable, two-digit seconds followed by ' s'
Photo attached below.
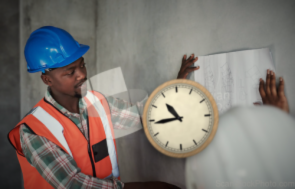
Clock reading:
10 h 44 min
